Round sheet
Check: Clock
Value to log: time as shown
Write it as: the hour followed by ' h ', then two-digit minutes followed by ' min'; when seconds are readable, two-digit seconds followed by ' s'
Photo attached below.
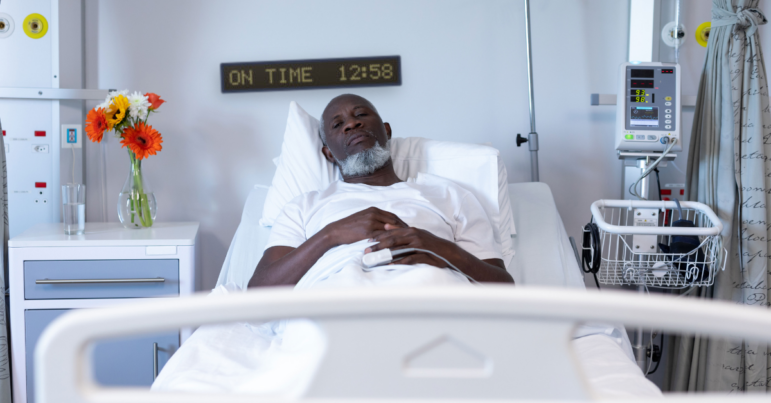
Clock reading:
12 h 58 min
